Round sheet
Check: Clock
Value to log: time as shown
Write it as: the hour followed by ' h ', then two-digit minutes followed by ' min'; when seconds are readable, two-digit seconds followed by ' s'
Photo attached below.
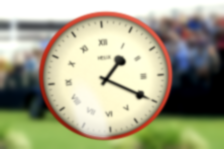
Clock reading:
1 h 20 min
